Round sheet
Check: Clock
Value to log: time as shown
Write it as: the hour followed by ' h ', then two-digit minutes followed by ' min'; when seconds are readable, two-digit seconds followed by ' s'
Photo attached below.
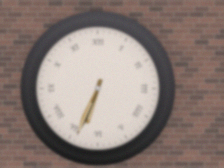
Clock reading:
6 h 34 min
